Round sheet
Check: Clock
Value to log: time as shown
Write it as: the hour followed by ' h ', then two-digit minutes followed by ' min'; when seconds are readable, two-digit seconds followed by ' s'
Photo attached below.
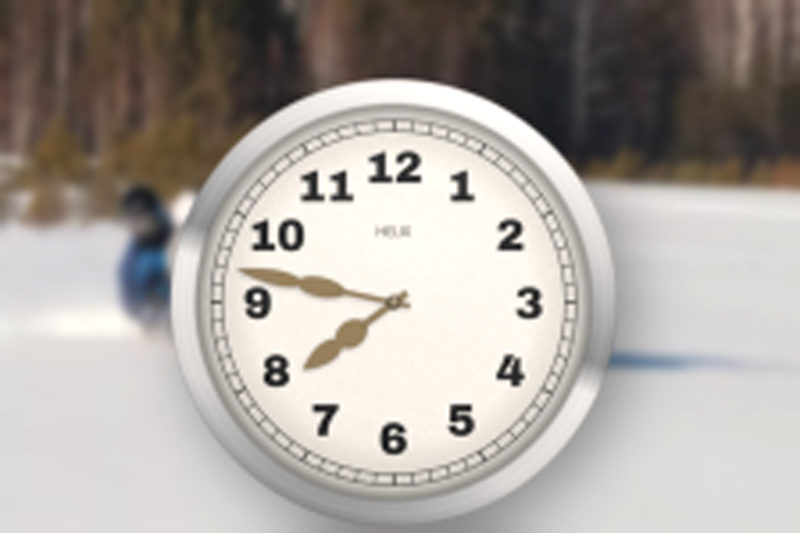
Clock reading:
7 h 47 min
